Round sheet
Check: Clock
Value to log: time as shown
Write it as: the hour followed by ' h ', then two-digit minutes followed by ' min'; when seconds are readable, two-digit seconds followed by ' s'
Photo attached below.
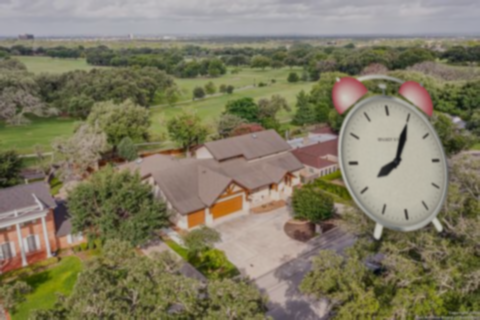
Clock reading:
8 h 05 min
